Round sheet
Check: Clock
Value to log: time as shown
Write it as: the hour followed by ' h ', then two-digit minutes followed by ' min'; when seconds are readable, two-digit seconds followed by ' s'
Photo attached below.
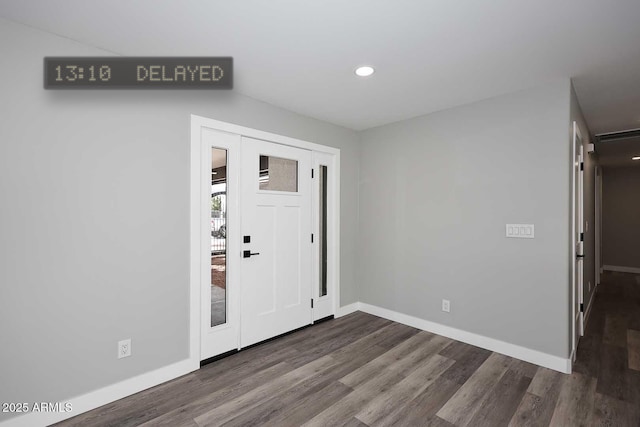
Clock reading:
13 h 10 min
